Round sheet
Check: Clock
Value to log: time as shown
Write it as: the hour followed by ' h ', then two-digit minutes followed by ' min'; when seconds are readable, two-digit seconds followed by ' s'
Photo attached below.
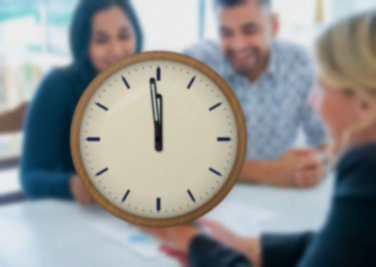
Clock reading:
11 h 59 min
